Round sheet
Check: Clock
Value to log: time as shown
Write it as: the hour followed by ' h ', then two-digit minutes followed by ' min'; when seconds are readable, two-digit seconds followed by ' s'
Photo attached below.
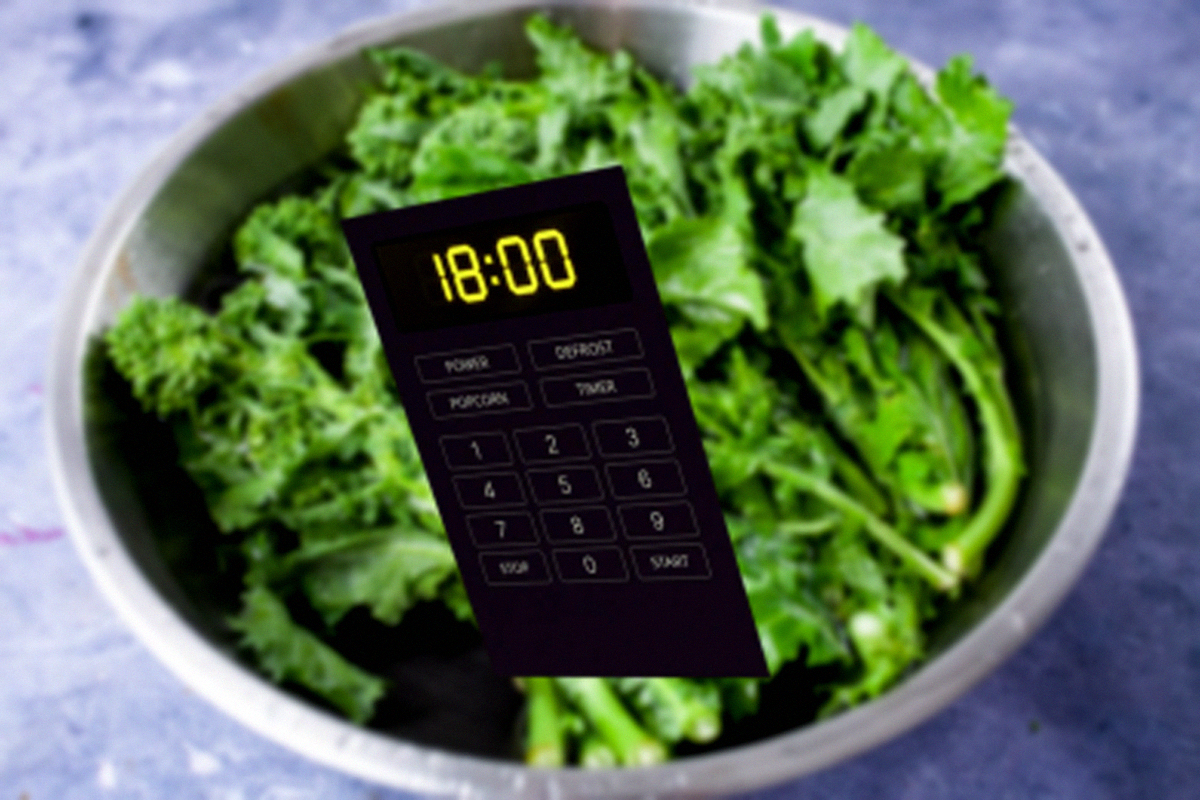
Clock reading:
18 h 00 min
